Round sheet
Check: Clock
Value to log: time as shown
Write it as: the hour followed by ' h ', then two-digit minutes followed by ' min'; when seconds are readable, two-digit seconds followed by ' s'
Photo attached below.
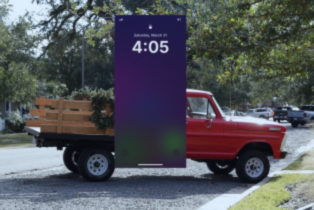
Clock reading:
4 h 05 min
